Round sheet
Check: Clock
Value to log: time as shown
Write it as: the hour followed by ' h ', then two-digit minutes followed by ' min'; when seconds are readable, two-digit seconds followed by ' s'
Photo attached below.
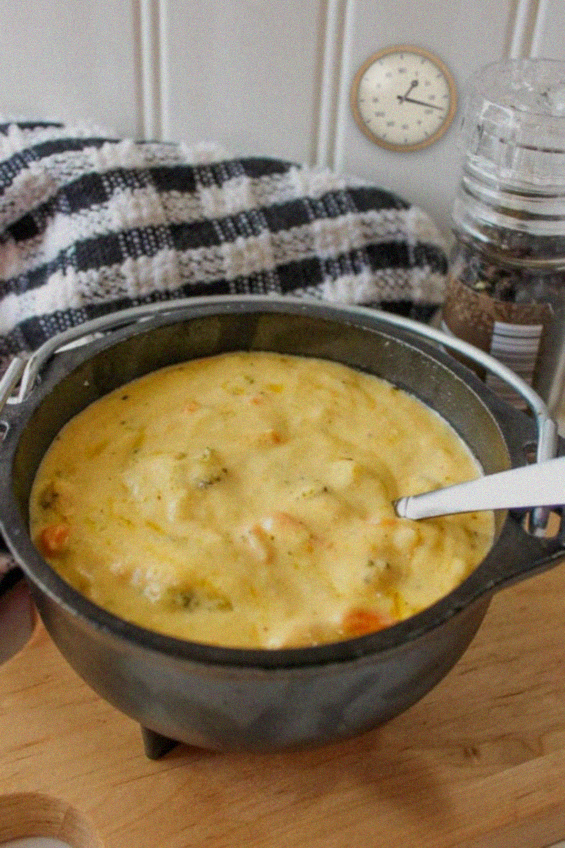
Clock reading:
1 h 18 min
